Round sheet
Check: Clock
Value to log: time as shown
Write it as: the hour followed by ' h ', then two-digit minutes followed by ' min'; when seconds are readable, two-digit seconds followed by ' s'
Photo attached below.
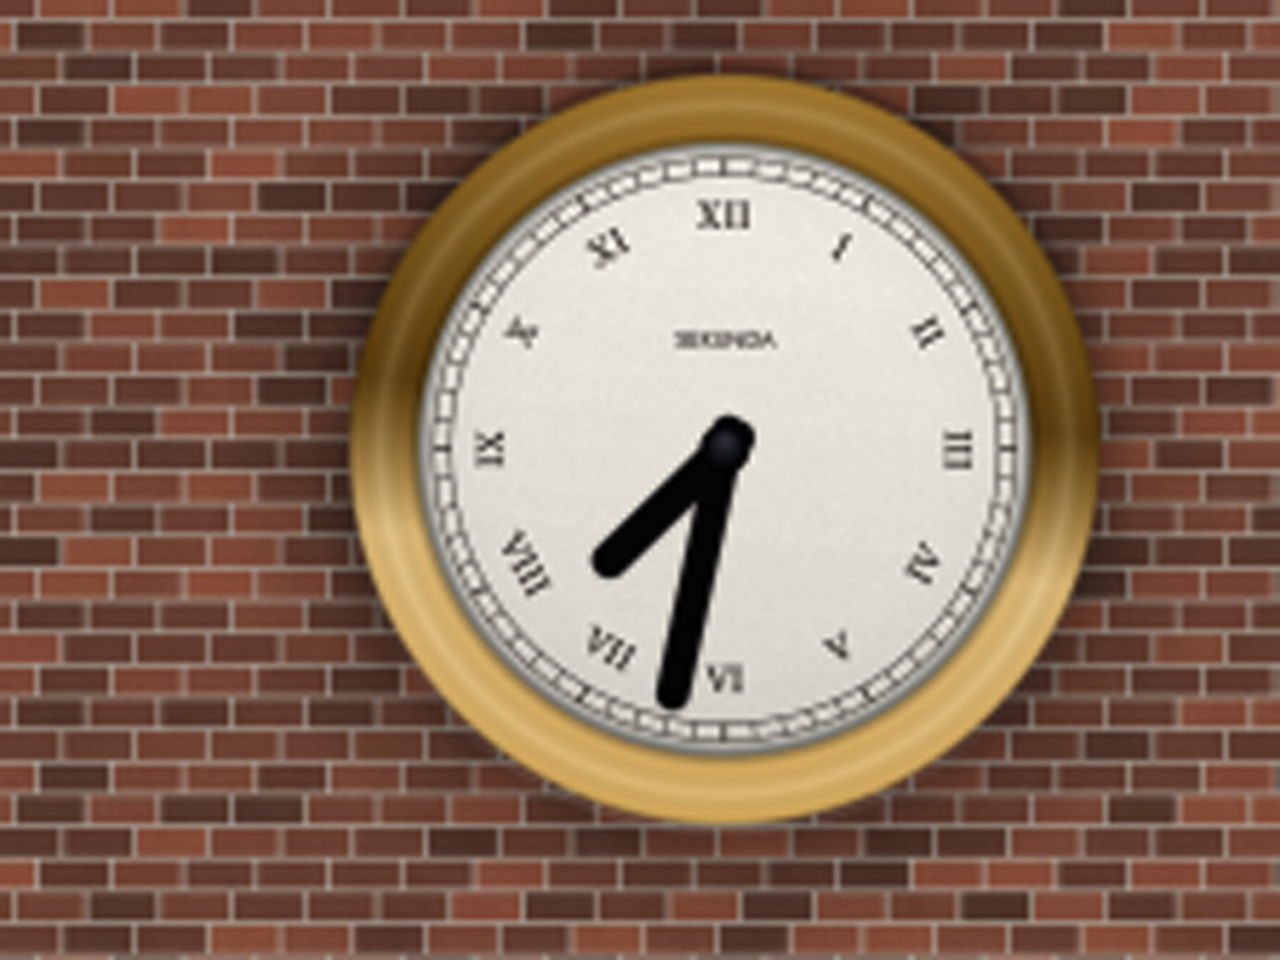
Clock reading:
7 h 32 min
